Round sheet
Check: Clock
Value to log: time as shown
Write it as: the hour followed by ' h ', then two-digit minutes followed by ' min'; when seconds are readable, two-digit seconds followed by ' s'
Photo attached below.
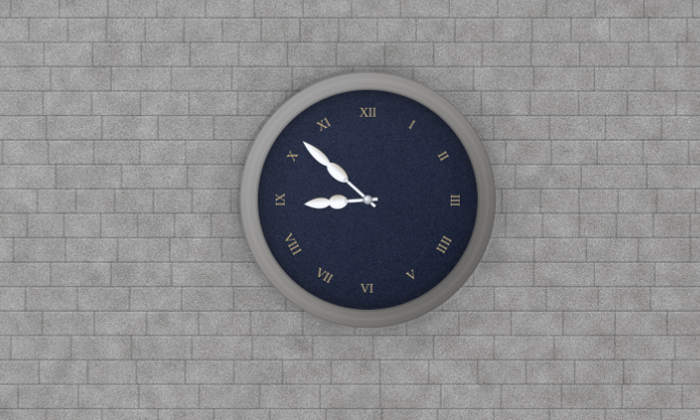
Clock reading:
8 h 52 min
